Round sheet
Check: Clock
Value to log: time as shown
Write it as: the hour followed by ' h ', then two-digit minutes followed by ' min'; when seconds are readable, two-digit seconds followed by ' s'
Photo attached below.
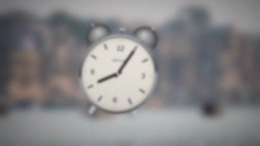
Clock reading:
8 h 05 min
